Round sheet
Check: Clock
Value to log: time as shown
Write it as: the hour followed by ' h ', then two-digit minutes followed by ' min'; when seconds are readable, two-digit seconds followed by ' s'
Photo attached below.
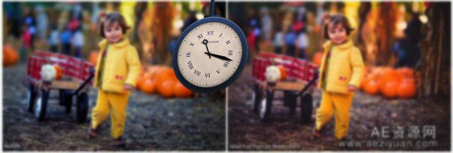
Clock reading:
11 h 18 min
